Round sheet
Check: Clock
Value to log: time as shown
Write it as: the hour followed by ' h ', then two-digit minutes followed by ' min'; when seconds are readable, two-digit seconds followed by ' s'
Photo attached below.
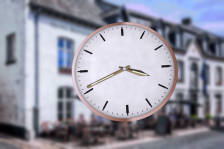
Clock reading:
3 h 41 min
